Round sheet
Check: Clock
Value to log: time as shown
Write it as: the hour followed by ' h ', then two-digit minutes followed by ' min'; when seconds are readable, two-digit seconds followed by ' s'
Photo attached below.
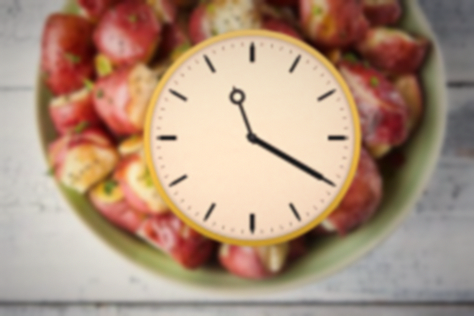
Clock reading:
11 h 20 min
